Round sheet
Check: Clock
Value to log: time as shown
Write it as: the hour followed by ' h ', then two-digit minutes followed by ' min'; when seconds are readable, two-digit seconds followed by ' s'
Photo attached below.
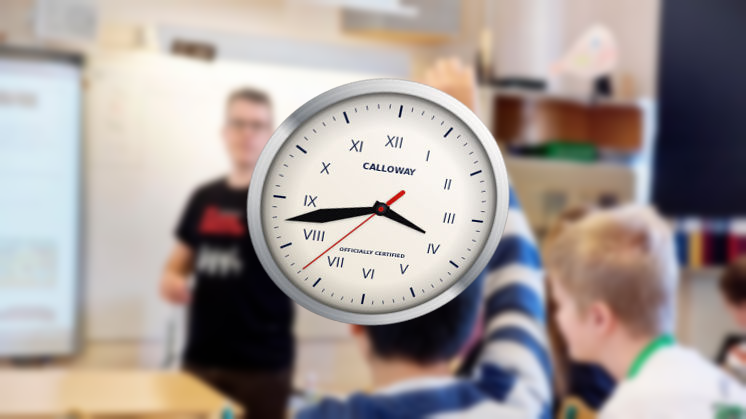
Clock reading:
3 h 42 min 37 s
